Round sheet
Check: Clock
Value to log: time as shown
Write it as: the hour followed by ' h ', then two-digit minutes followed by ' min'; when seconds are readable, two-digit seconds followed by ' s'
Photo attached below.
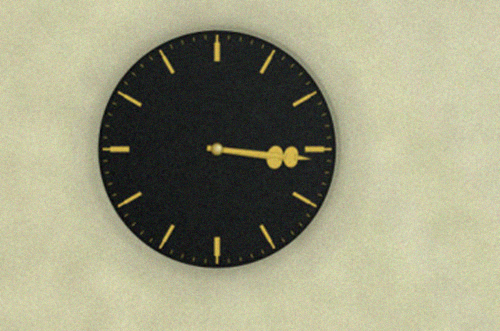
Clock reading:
3 h 16 min
